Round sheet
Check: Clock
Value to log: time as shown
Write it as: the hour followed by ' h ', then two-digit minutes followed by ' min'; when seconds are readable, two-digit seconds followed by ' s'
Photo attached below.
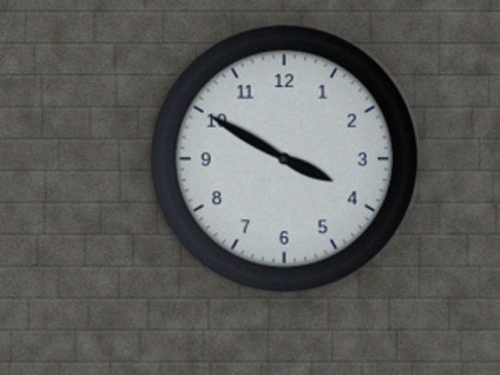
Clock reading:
3 h 50 min
